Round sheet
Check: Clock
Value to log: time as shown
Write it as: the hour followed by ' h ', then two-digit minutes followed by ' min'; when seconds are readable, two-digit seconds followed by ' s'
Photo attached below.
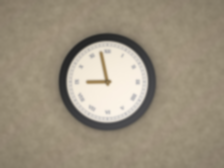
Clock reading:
8 h 58 min
